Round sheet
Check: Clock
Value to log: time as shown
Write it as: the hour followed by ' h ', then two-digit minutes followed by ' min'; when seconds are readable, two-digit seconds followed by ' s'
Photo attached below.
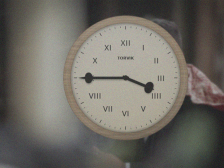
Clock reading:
3 h 45 min
